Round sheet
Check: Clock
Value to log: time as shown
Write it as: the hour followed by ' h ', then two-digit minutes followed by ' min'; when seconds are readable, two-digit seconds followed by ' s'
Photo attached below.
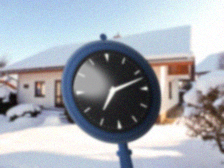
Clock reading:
7 h 12 min
